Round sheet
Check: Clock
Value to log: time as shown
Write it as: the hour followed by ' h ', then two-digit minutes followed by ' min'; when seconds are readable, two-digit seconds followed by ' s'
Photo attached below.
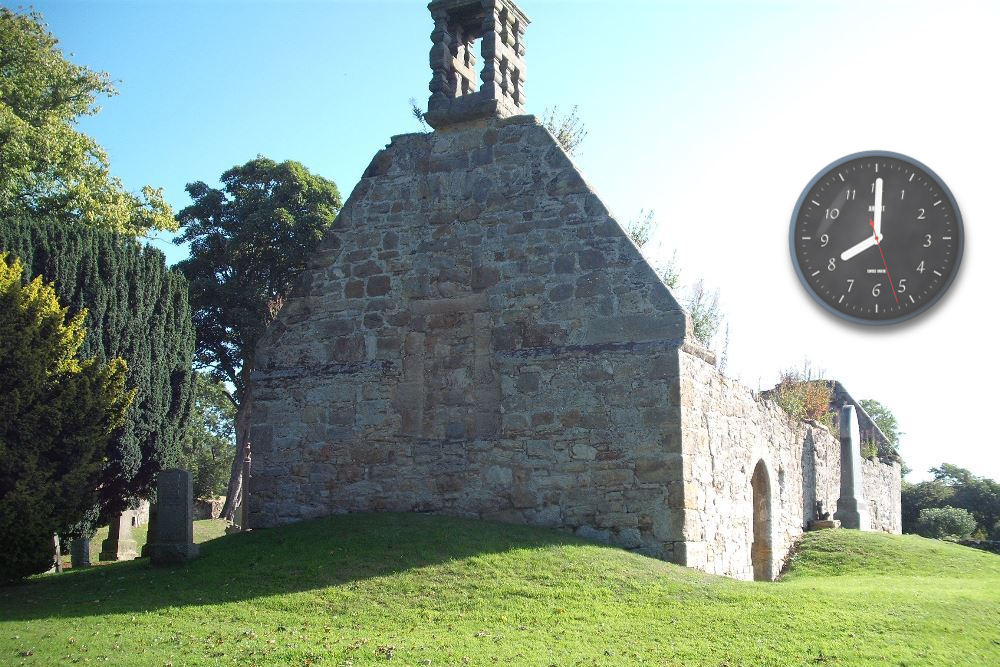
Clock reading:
8 h 00 min 27 s
